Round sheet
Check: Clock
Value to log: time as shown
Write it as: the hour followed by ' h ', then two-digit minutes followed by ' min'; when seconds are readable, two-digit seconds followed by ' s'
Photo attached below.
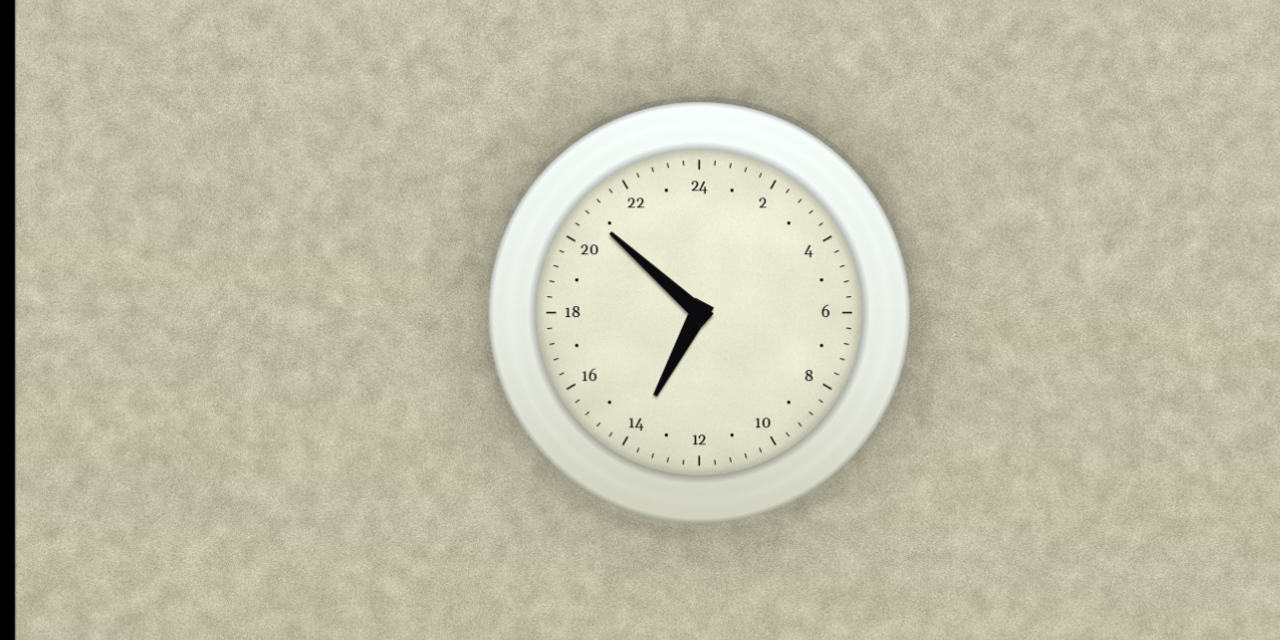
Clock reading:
13 h 52 min
